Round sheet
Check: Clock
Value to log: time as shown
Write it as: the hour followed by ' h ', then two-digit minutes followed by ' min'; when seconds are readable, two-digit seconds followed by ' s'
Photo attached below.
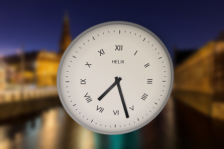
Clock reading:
7 h 27 min
